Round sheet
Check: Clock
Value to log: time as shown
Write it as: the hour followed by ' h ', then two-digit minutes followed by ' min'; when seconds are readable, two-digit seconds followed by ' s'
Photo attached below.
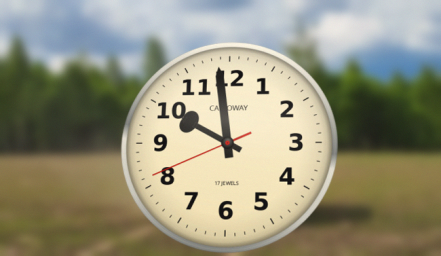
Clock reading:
9 h 58 min 41 s
